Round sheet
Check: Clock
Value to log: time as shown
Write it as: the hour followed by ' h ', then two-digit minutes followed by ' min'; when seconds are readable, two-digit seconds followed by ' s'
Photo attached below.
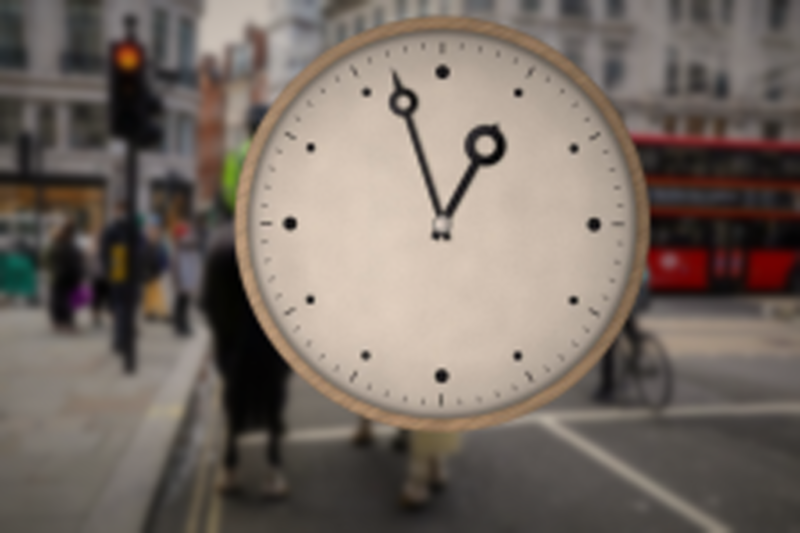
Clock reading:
12 h 57 min
